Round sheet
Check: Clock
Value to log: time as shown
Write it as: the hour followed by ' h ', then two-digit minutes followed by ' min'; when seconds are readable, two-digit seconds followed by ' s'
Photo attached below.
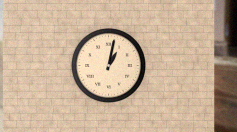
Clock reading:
1 h 02 min
